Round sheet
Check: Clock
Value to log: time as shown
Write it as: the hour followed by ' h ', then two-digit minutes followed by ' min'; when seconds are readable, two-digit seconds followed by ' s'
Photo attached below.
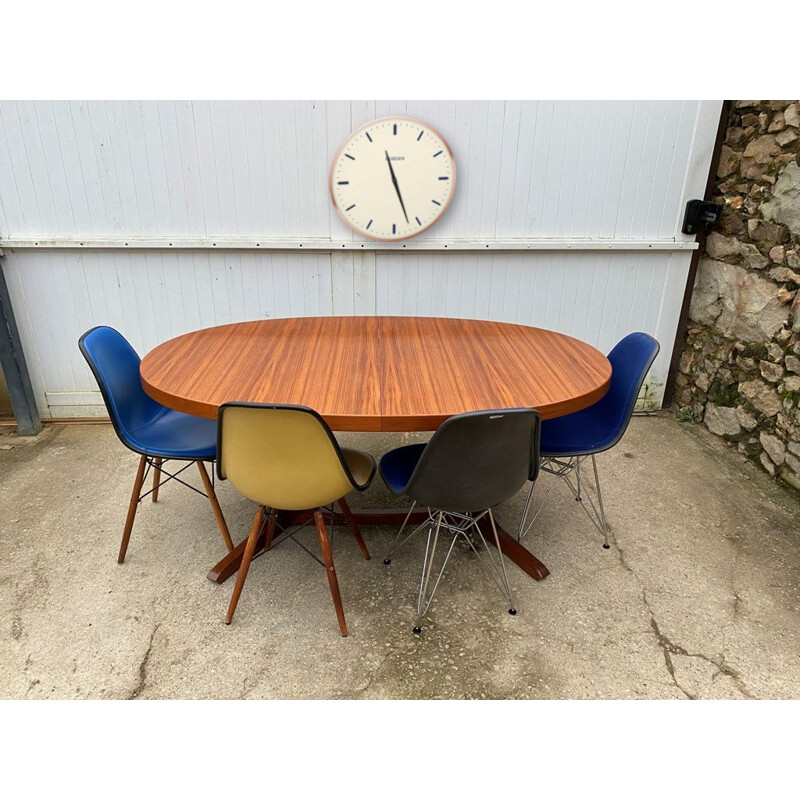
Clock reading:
11 h 27 min
